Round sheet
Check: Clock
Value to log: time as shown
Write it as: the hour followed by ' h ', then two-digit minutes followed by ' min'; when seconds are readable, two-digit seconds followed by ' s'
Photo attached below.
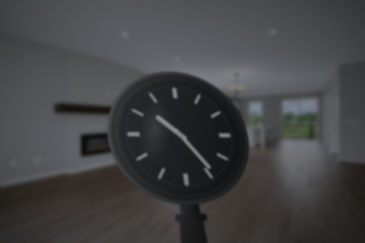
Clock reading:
10 h 24 min
